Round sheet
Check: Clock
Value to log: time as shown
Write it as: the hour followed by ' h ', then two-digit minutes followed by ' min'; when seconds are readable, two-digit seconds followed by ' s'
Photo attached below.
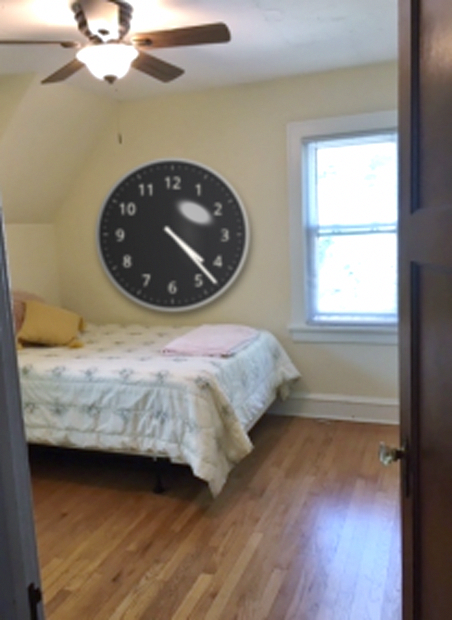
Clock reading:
4 h 23 min
